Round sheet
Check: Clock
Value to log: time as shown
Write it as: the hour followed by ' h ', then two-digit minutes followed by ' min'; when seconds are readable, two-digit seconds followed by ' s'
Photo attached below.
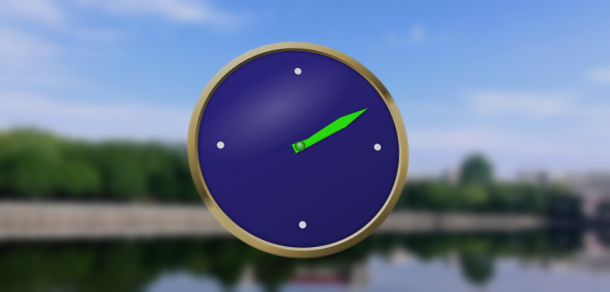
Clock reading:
2 h 10 min
